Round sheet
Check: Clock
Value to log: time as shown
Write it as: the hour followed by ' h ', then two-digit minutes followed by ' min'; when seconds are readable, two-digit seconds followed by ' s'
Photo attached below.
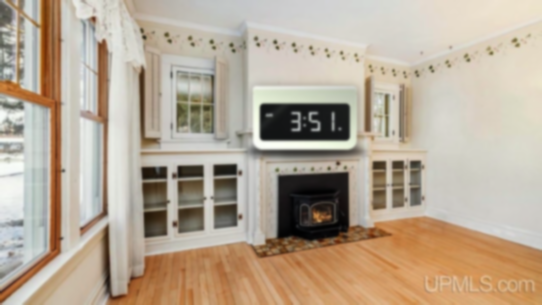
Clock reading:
3 h 51 min
